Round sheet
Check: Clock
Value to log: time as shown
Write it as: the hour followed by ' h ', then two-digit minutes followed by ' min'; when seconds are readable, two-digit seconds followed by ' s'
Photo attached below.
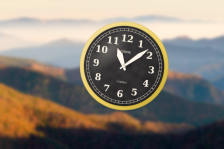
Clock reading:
11 h 08 min
